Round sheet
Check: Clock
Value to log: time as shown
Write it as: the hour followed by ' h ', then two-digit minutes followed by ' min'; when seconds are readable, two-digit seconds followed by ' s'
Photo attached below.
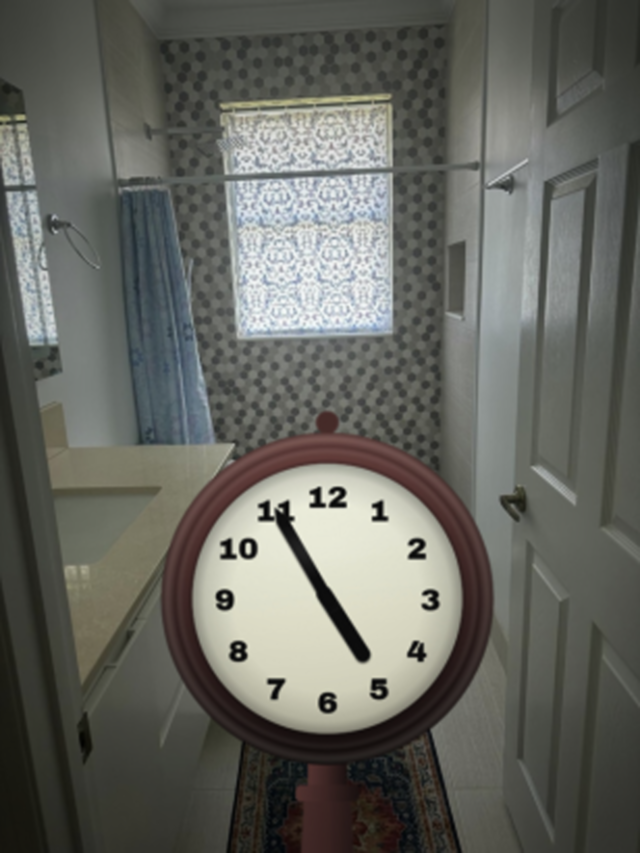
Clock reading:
4 h 55 min
